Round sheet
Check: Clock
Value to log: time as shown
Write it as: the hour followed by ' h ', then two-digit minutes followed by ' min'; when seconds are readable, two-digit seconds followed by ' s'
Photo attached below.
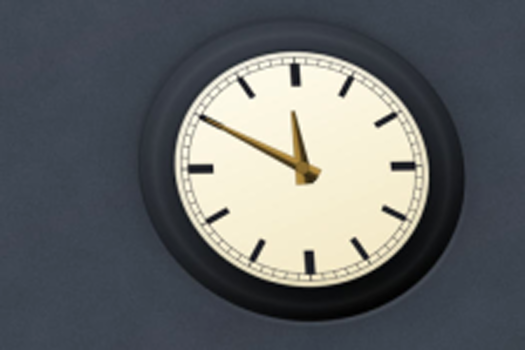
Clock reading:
11 h 50 min
